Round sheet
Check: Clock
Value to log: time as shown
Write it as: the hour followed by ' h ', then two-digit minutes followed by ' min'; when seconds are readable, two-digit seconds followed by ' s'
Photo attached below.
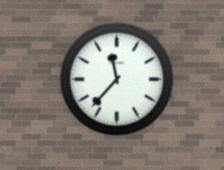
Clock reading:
11 h 37 min
